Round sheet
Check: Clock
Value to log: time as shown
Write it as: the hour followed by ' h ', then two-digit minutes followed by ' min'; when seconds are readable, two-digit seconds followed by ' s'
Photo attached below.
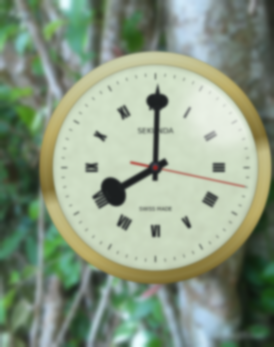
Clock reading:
8 h 00 min 17 s
